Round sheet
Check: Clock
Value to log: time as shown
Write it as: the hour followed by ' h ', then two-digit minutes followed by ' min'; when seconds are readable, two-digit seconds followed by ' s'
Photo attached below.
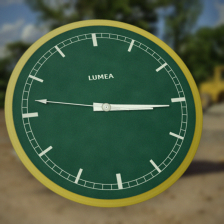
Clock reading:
3 h 15 min 47 s
